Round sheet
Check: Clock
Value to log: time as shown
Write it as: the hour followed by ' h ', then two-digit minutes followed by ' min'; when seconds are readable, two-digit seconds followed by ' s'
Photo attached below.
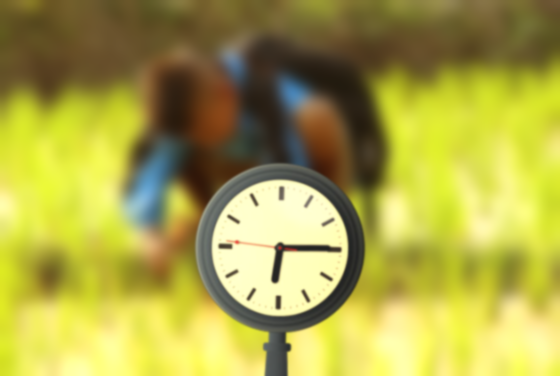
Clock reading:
6 h 14 min 46 s
